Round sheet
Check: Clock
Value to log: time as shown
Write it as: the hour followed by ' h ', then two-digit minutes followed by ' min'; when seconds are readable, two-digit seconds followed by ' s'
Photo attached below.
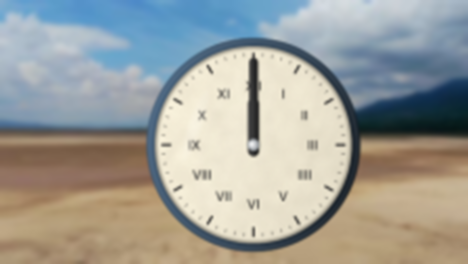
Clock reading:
12 h 00 min
